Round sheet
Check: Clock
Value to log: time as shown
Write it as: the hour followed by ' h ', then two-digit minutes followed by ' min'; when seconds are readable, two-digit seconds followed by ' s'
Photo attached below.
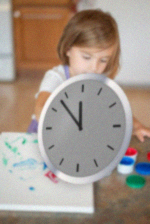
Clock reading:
11 h 53 min
